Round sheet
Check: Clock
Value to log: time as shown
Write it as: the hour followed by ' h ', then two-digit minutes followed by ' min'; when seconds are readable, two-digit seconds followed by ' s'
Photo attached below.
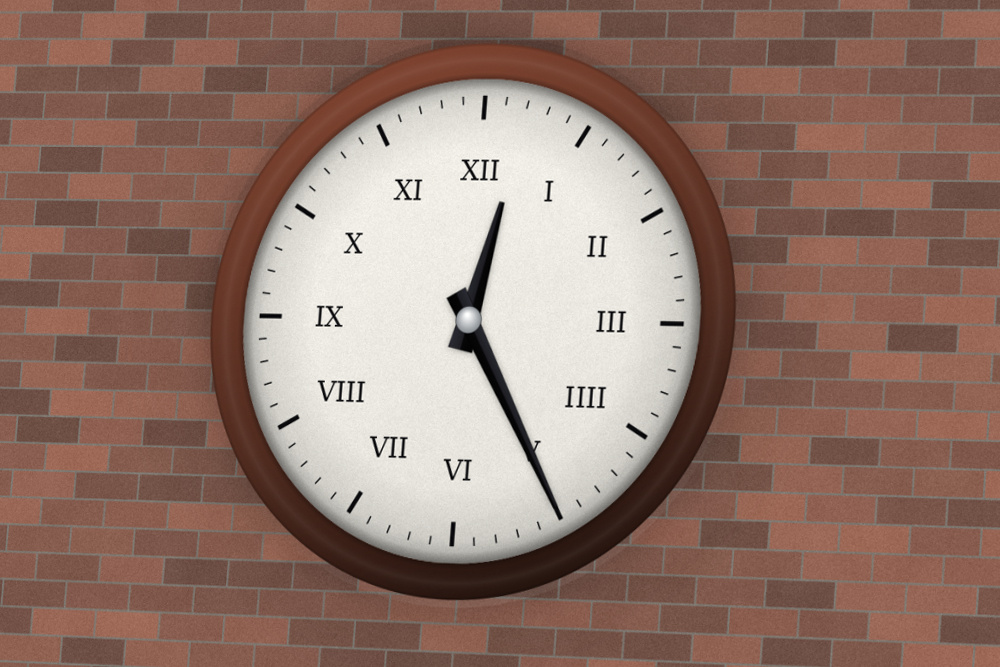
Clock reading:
12 h 25 min
